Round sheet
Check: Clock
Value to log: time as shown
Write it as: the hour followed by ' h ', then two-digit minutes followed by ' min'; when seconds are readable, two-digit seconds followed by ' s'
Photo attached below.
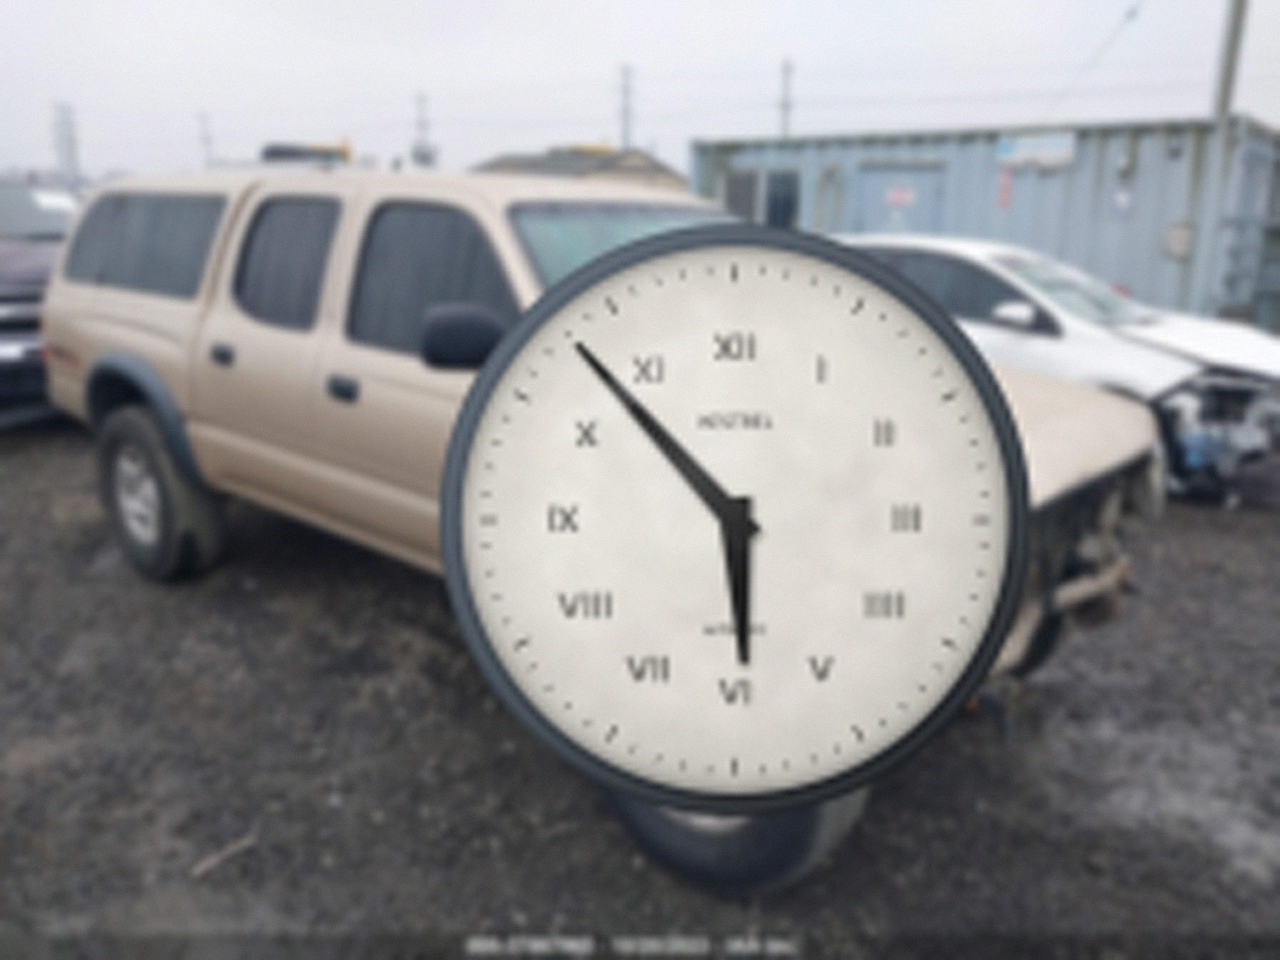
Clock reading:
5 h 53 min
